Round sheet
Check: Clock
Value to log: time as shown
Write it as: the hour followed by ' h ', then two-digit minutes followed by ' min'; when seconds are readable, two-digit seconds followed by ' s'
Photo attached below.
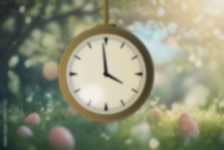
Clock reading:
3 h 59 min
